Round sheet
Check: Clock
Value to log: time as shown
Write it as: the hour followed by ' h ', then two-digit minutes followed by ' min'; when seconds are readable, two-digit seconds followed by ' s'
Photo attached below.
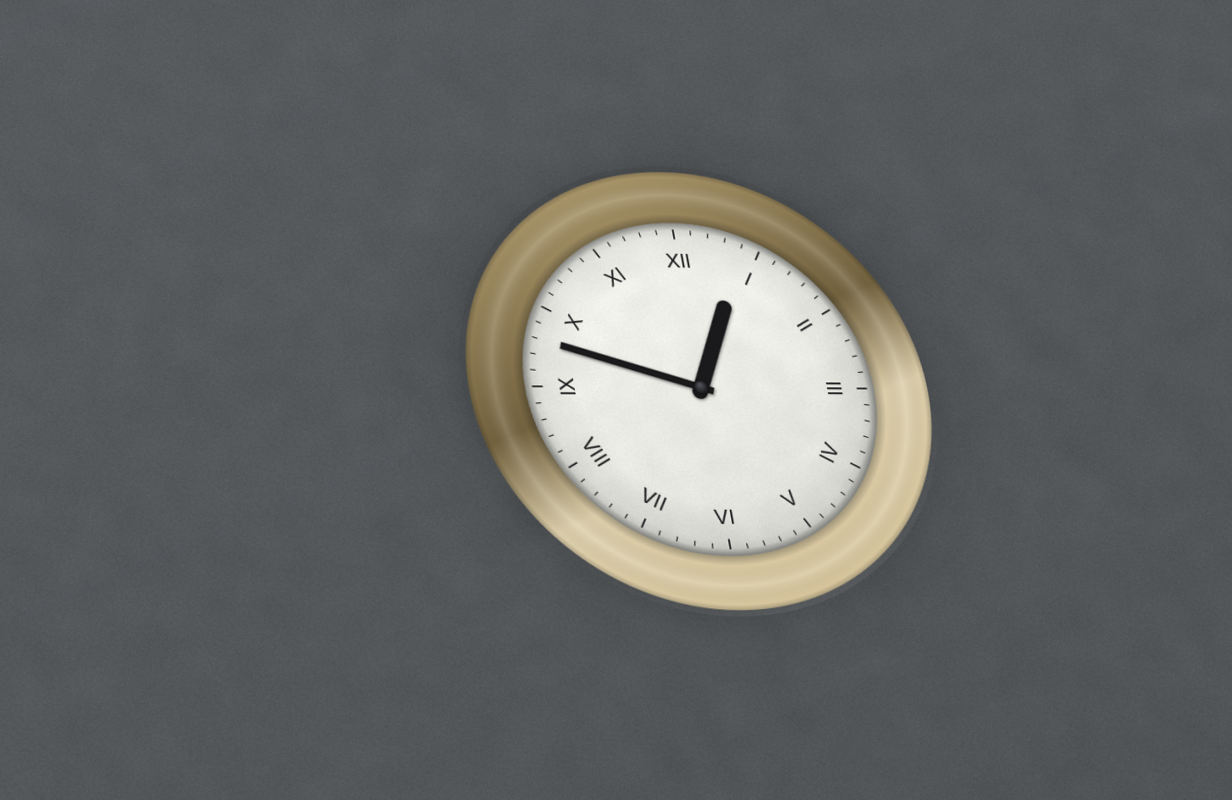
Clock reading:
12 h 48 min
